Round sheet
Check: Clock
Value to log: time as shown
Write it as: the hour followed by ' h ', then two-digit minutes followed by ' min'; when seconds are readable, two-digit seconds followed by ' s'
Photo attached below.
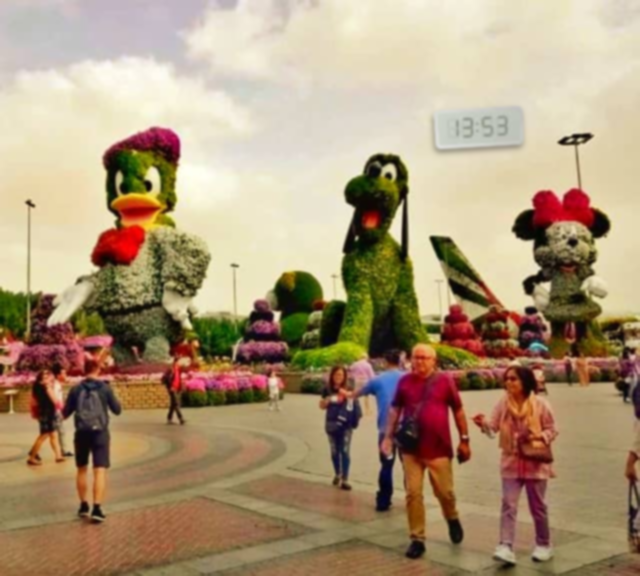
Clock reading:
13 h 53 min
